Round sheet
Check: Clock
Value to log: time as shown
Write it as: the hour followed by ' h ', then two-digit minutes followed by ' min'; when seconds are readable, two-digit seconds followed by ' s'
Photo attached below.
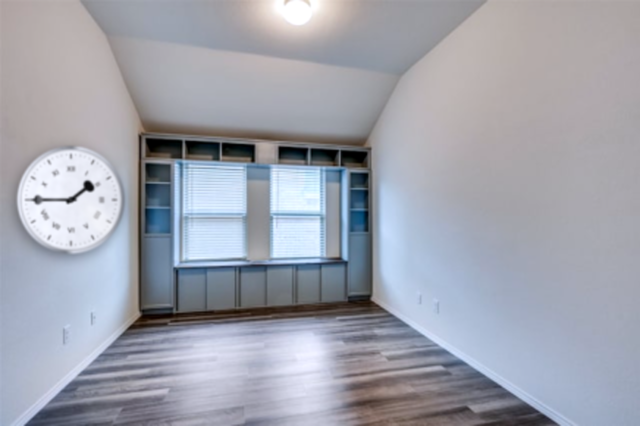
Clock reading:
1 h 45 min
